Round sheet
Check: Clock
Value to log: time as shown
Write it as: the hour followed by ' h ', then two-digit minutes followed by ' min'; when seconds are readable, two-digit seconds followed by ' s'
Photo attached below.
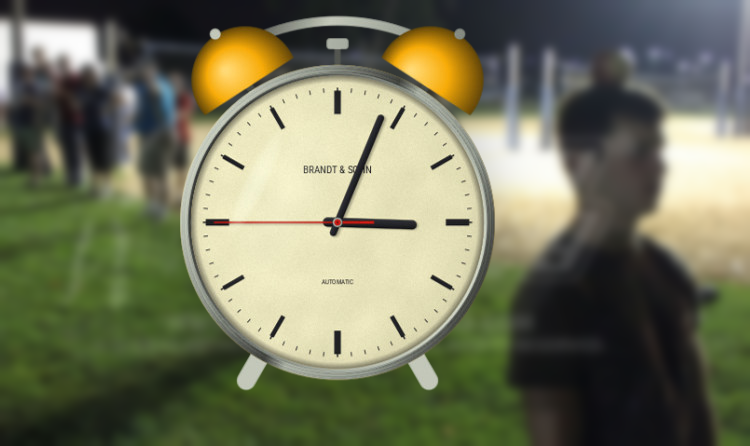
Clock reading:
3 h 03 min 45 s
